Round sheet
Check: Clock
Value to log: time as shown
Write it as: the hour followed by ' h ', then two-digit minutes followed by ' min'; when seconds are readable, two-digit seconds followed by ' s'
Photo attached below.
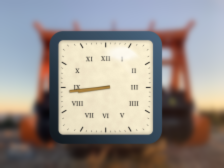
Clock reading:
8 h 44 min
